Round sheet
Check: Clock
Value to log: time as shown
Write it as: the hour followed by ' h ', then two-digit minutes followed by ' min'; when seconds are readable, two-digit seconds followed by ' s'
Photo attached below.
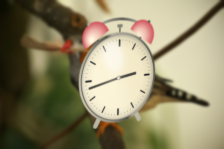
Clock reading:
2 h 43 min
